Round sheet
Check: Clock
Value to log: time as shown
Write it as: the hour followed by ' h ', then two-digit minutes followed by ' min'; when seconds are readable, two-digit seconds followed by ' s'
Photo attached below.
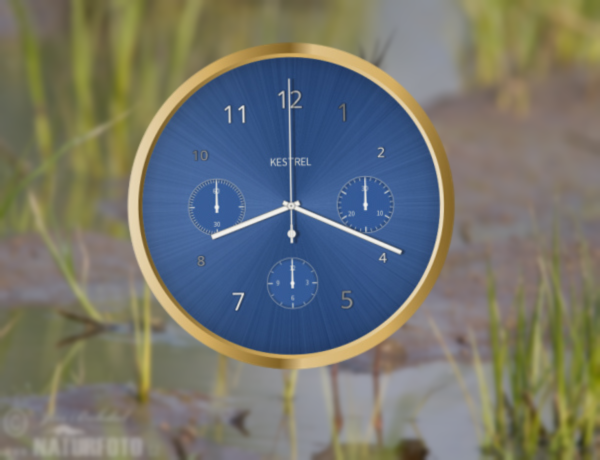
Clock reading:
8 h 19 min
